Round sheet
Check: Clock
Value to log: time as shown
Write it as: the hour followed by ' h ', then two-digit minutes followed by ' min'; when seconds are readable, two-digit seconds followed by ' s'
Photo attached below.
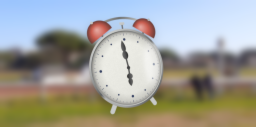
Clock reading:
5 h 59 min
